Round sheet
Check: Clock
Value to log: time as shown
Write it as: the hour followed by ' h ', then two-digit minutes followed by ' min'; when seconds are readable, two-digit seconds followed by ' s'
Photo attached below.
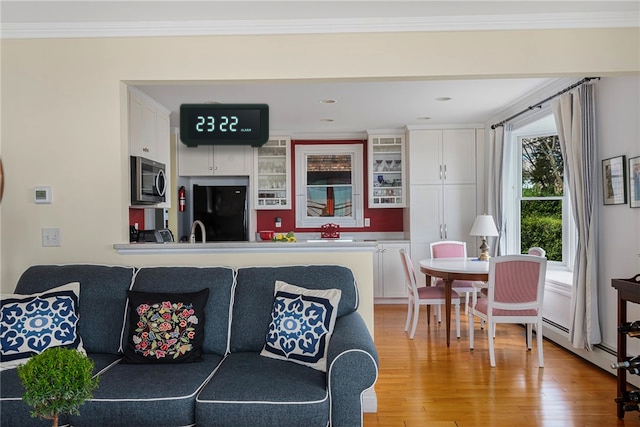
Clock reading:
23 h 22 min
